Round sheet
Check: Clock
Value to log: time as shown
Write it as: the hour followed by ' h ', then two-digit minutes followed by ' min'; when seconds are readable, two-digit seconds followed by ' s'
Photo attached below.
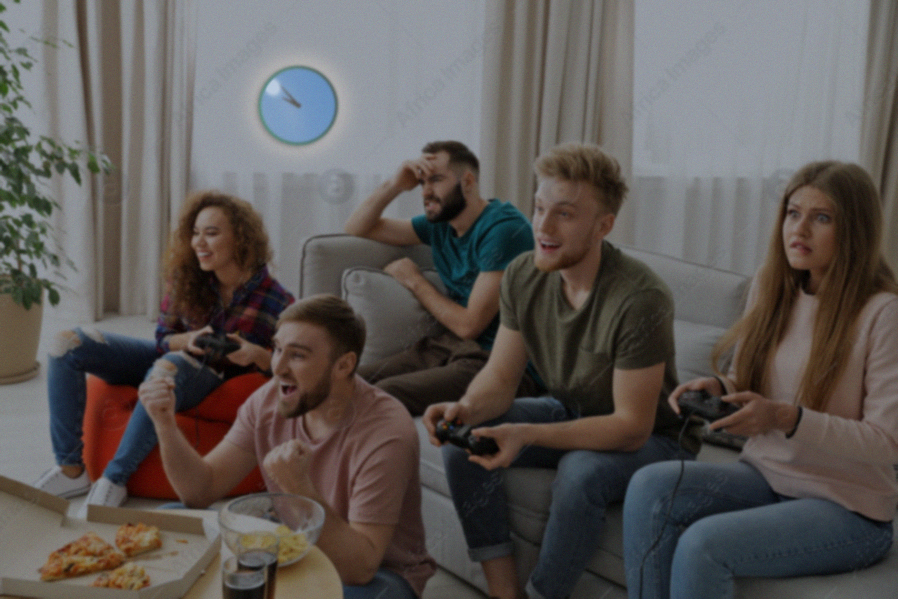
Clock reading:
9 h 53 min
